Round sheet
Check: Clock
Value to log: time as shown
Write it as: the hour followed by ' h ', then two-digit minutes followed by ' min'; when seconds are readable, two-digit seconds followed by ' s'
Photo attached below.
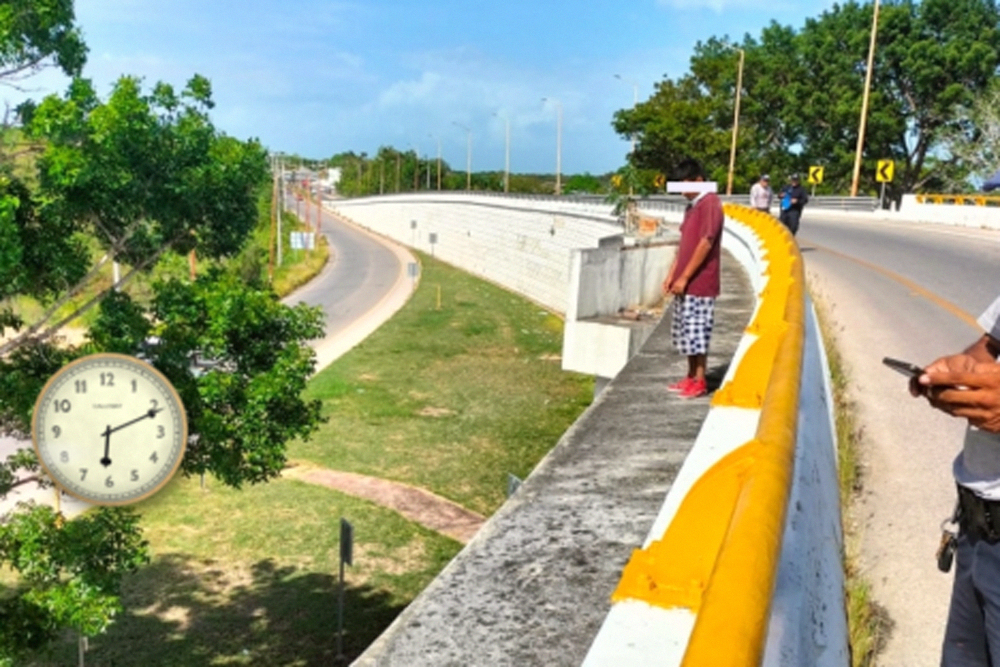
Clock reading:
6 h 11 min
